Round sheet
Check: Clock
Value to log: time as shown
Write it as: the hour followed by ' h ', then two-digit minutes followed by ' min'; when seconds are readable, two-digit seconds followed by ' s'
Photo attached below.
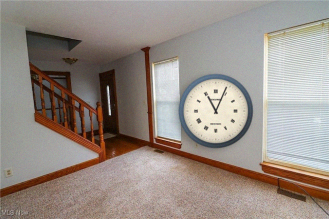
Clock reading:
11 h 04 min
